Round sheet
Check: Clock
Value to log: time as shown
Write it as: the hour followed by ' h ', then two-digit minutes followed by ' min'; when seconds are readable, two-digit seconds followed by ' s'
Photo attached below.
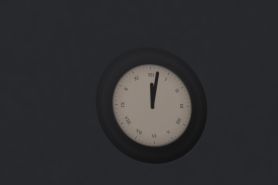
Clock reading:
12 h 02 min
